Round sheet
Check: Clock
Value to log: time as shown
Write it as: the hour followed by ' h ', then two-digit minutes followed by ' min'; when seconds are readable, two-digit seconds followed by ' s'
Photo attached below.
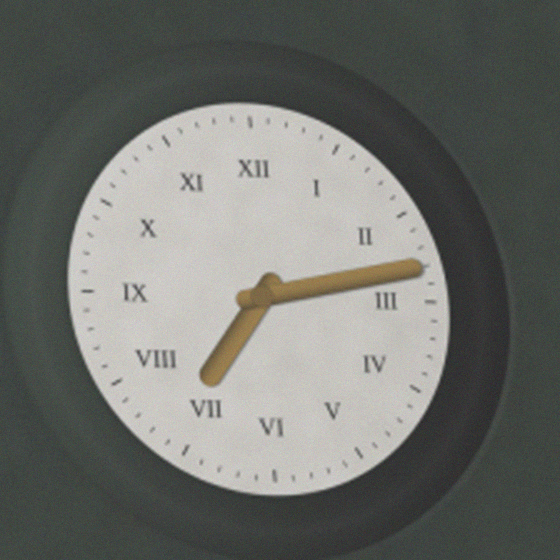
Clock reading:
7 h 13 min
